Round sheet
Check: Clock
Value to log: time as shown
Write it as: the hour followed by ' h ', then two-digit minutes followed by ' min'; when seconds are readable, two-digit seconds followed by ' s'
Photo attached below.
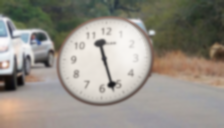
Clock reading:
11 h 27 min
